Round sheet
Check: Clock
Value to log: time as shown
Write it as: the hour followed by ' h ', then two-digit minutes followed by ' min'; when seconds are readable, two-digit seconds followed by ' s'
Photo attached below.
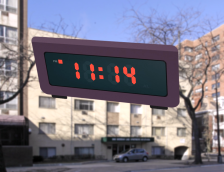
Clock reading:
11 h 14 min
